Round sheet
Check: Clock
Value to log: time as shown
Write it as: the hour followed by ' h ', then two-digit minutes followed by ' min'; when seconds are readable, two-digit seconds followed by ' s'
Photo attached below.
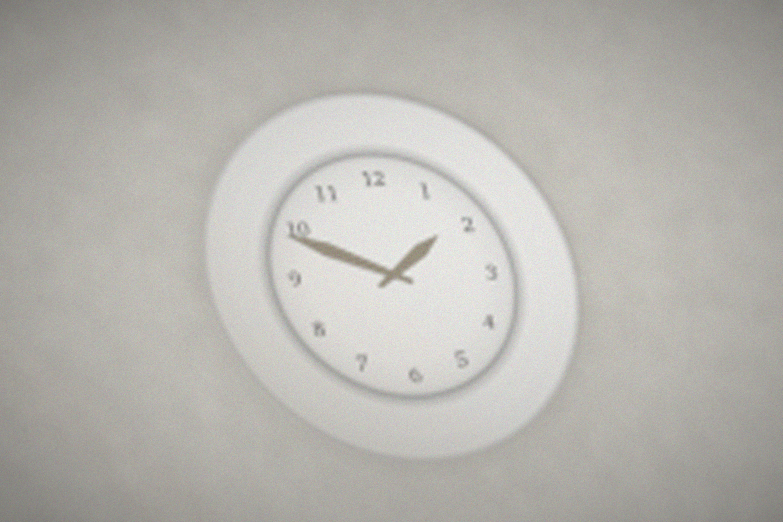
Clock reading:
1 h 49 min
